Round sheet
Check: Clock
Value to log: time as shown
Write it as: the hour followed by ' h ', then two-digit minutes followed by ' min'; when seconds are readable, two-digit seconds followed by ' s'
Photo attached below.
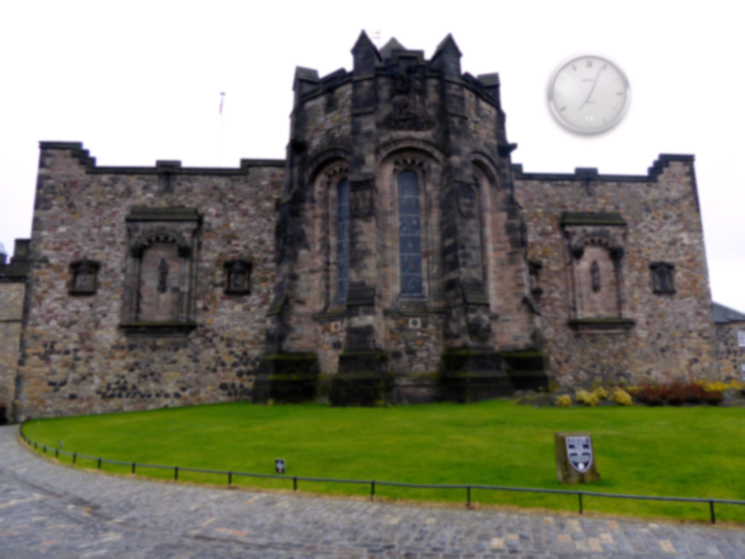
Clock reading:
7 h 04 min
